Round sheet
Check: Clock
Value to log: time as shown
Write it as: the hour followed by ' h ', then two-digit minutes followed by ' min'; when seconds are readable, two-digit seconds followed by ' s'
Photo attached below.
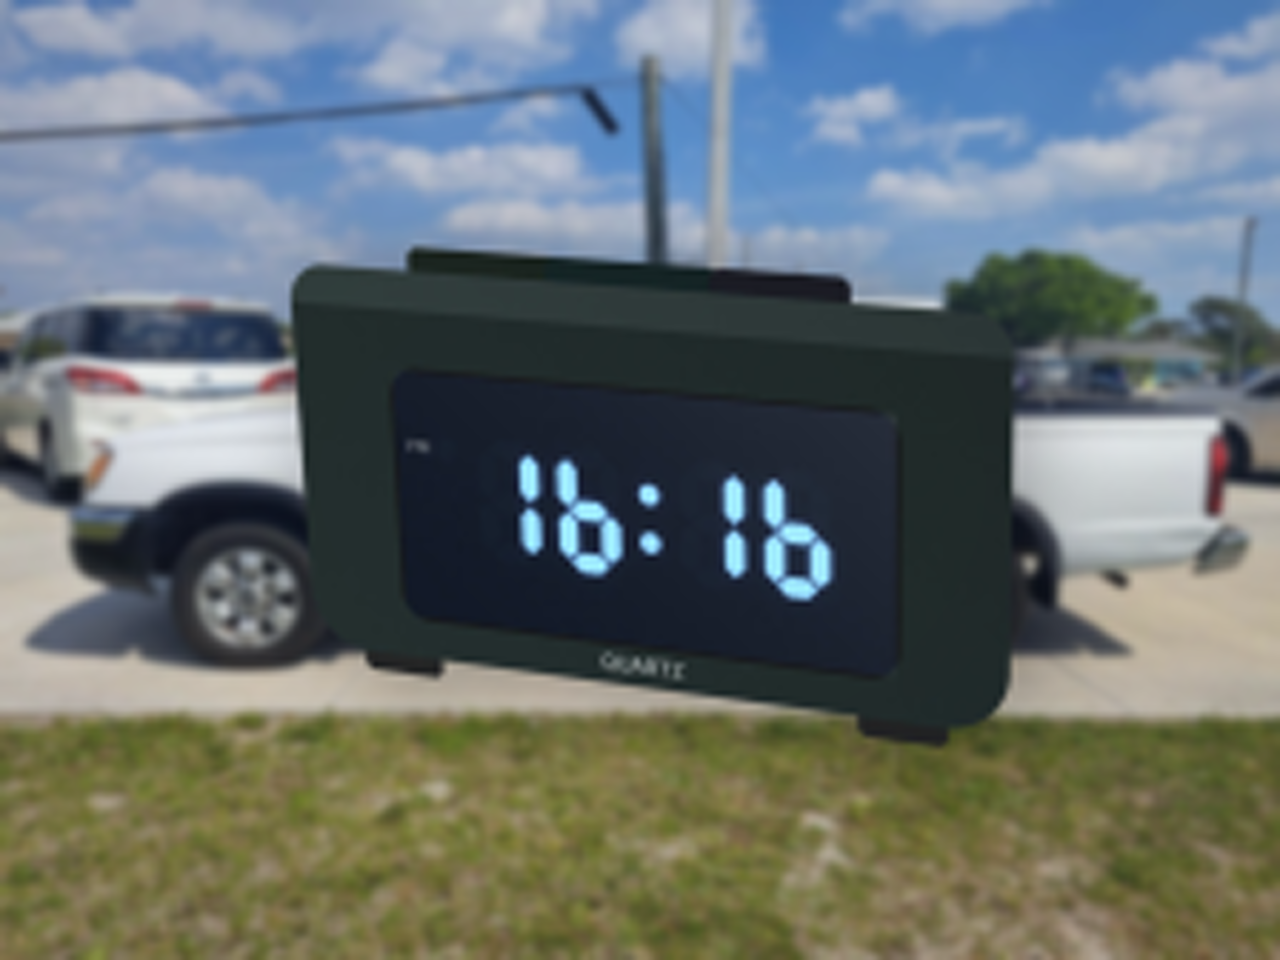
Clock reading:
16 h 16 min
